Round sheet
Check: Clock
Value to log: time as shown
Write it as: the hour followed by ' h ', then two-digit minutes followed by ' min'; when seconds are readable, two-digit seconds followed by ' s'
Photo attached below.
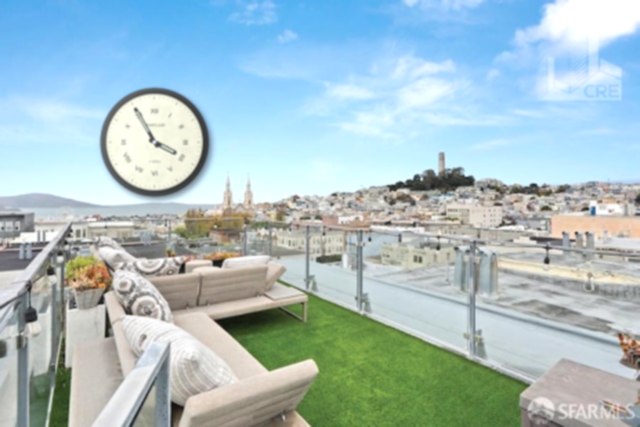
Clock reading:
3 h 55 min
